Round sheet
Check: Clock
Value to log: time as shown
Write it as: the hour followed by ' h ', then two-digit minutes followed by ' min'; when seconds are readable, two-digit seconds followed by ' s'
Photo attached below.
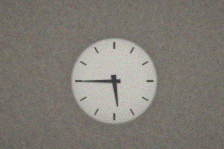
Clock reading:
5 h 45 min
